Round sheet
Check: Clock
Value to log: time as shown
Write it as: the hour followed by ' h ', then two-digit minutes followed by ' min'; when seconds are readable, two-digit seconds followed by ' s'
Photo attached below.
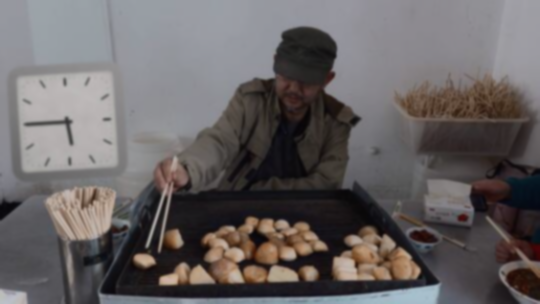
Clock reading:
5 h 45 min
